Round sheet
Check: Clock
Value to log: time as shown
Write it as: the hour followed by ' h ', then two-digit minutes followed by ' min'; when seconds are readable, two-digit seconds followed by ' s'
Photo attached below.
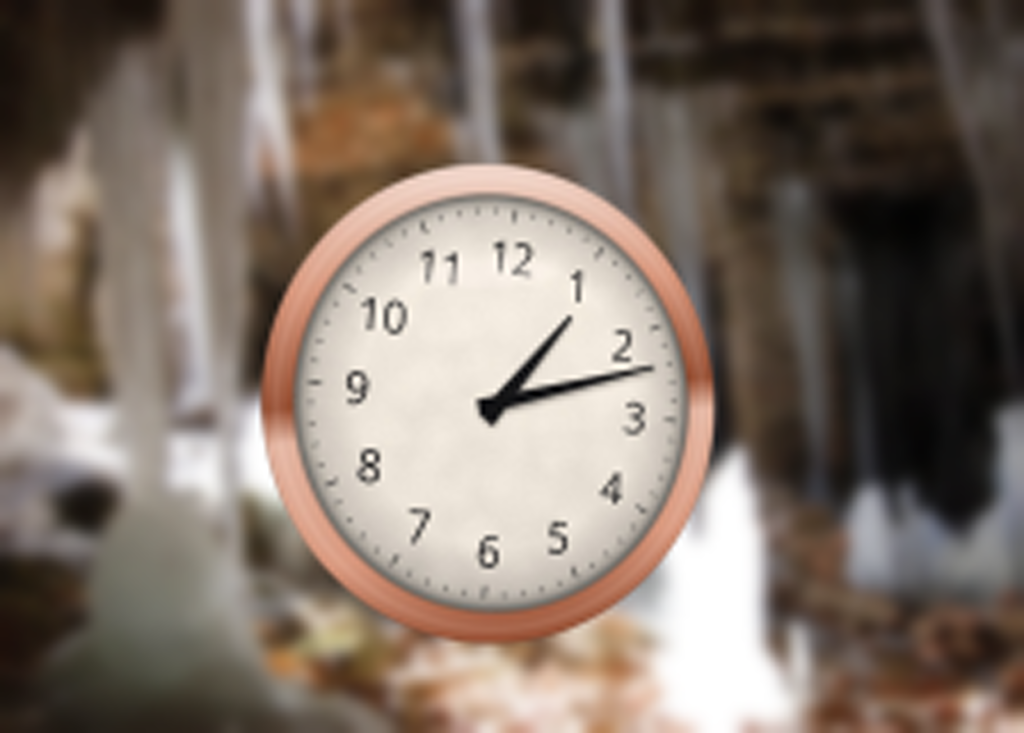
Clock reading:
1 h 12 min
